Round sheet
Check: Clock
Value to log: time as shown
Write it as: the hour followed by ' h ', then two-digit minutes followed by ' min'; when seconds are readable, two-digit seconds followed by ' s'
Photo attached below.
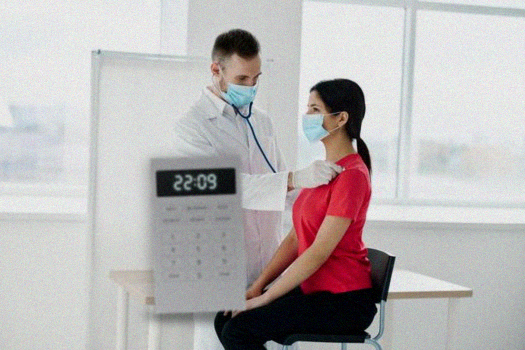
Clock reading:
22 h 09 min
